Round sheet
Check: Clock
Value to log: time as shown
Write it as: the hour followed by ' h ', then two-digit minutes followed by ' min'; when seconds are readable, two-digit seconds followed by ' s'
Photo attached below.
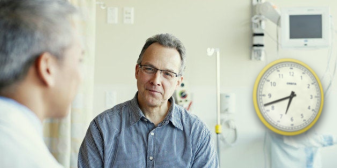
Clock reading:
6 h 42 min
